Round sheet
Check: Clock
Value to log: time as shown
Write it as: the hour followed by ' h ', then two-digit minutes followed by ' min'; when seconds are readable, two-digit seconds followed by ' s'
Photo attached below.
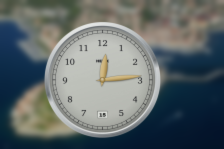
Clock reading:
12 h 14 min
